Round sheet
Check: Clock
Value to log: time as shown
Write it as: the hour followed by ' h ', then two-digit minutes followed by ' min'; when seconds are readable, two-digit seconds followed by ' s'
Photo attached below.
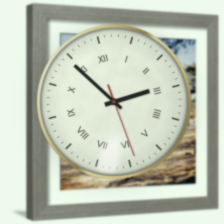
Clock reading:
2 h 54 min 29 s
